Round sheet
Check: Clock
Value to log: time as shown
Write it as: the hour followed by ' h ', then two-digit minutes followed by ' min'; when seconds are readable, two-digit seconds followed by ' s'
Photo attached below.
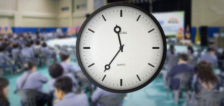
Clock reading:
11 h 36 min
